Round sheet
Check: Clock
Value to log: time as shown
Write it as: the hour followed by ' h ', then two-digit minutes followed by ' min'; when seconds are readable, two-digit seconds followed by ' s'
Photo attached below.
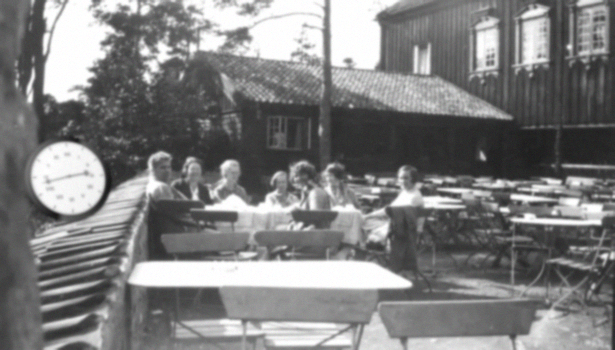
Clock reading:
2 h 43 min
